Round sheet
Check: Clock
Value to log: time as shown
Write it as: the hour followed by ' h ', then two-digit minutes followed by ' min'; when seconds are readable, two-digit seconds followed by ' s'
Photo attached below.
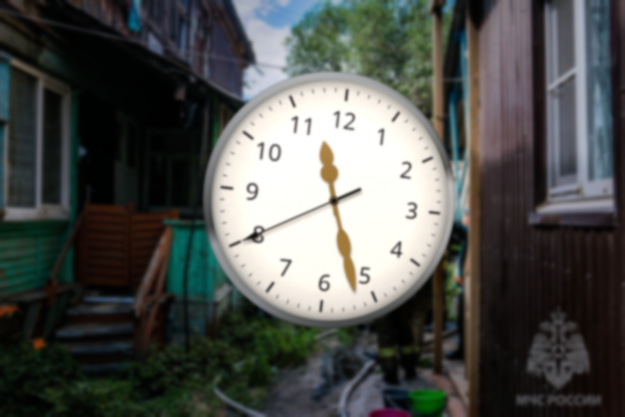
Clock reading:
11 h 26 min 40 s
